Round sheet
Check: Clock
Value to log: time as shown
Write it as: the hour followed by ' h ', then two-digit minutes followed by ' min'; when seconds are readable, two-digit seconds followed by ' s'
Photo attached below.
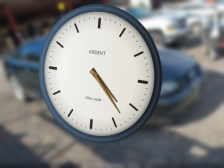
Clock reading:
4 h 23 min
